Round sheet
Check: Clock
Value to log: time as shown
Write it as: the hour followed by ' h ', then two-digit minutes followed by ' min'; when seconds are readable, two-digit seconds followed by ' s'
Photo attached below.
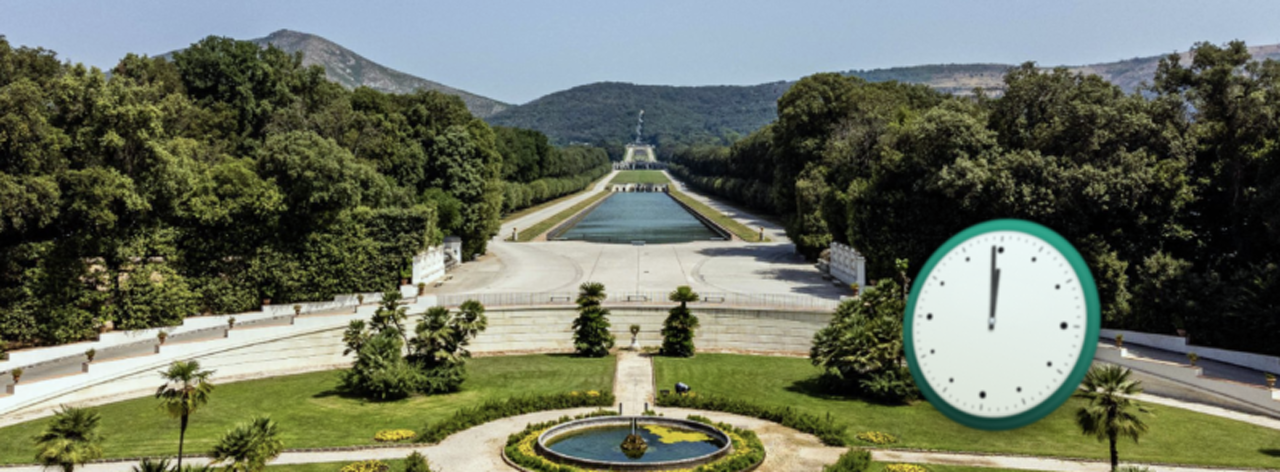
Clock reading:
11 h 59 min
